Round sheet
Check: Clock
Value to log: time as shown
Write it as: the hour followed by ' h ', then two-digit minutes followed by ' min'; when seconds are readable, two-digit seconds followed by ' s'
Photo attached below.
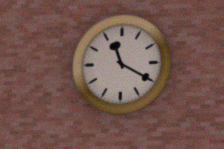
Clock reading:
11 h 20 min
